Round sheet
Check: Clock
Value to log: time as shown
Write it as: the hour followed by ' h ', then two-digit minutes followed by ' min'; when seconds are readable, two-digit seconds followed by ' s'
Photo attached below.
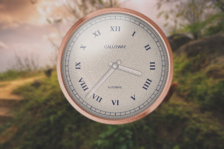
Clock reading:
3 h 37 min
